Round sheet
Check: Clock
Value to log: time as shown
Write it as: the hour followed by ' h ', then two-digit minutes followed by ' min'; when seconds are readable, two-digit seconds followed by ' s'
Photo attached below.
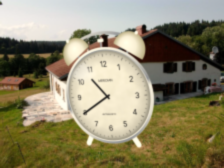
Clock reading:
10 h 40 min
